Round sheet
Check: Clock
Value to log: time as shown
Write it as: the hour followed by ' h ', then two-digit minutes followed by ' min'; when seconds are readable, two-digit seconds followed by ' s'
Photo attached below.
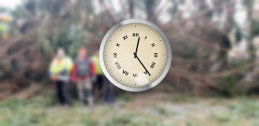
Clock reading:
12 h 24 min
